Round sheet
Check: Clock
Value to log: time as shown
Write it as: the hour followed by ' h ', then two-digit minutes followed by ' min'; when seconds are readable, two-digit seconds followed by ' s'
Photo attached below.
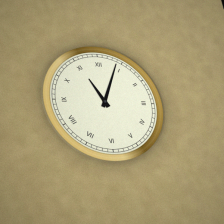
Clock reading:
11 h 04 min
